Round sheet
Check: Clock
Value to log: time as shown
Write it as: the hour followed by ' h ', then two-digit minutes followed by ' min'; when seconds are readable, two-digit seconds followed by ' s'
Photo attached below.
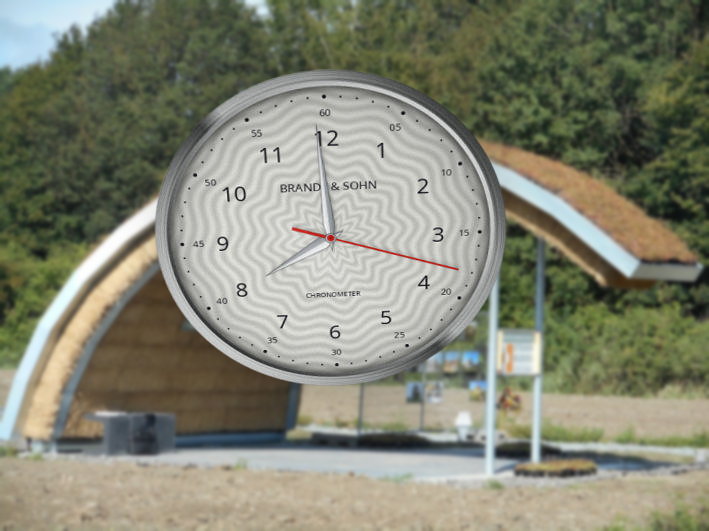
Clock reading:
7 h 59 min 18 s
